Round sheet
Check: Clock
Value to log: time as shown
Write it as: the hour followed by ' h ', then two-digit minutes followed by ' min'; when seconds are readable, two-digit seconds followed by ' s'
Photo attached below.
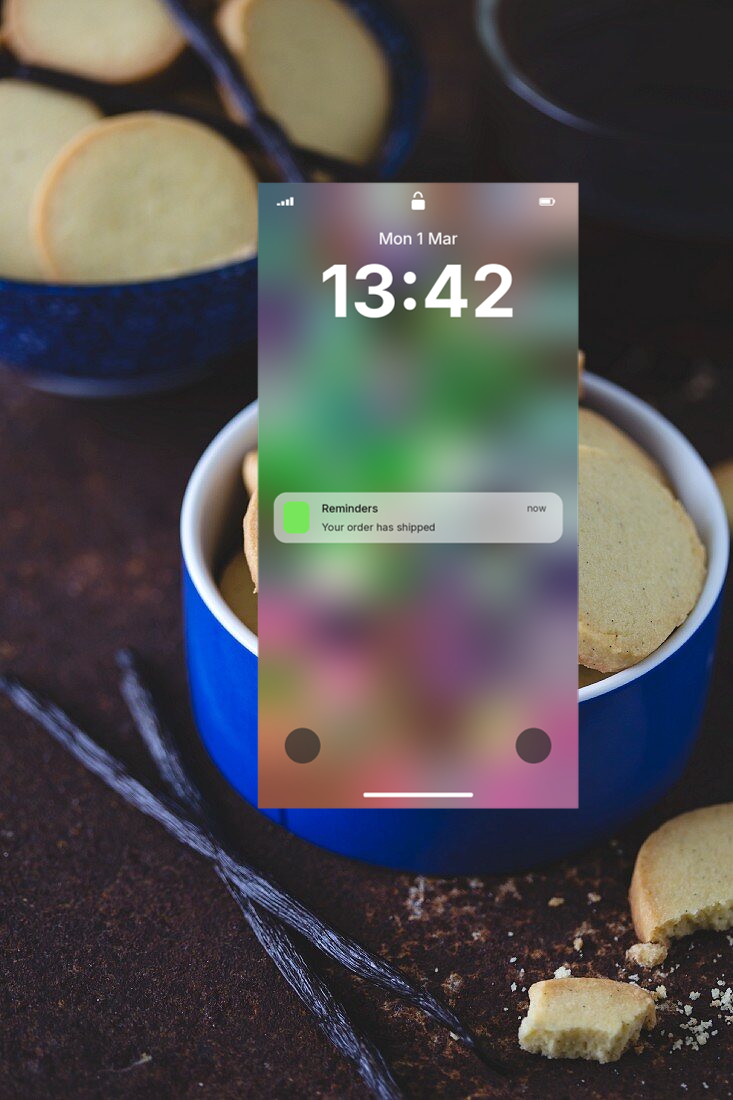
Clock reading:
13 h 42 min
